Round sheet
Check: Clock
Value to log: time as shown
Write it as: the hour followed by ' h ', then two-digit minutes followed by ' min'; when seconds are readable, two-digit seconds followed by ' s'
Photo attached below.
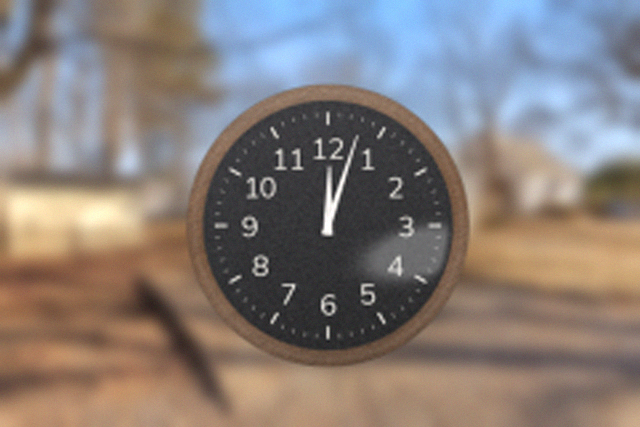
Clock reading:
12 h 03 min
